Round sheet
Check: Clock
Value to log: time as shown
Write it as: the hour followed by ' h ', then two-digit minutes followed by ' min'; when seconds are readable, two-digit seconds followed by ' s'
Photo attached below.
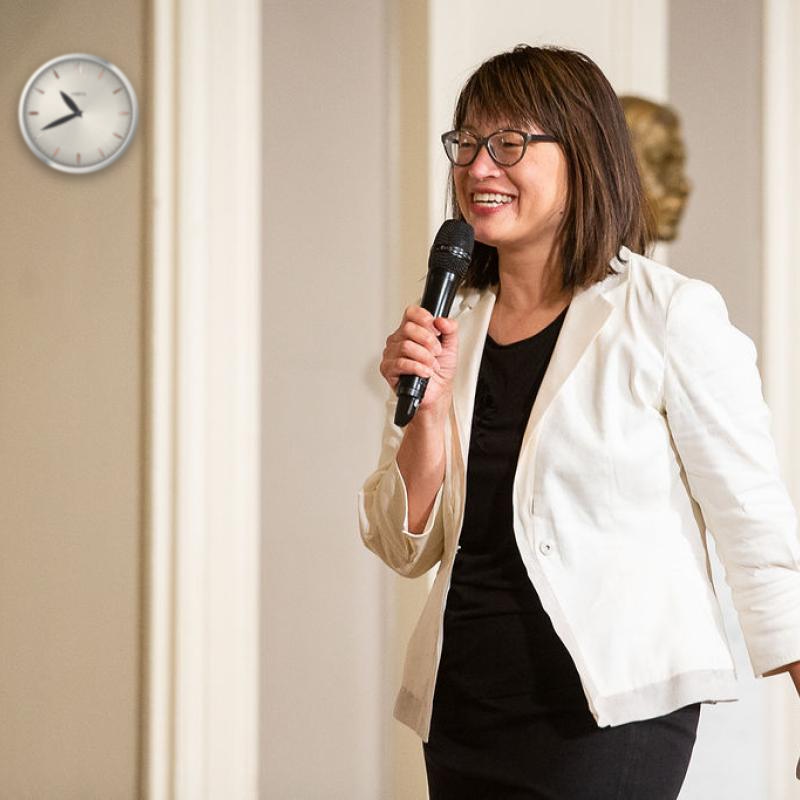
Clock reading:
10 h 41 min
